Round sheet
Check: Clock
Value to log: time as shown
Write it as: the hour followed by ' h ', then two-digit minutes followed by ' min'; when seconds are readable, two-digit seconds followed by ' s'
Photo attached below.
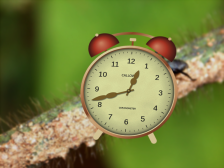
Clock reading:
12 h 42 min
